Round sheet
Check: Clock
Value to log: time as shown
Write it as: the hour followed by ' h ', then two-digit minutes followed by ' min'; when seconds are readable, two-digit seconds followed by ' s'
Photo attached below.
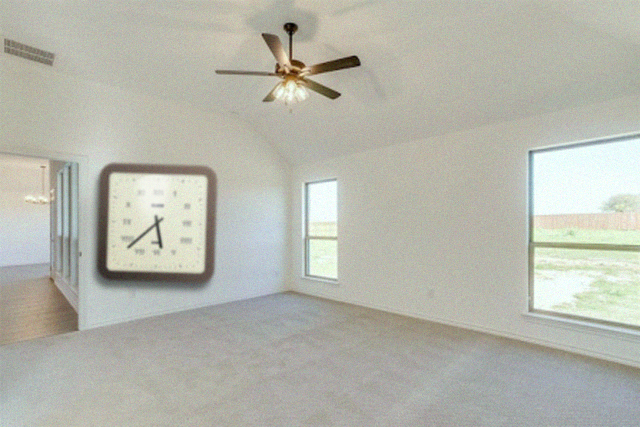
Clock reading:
5 h 38 min
